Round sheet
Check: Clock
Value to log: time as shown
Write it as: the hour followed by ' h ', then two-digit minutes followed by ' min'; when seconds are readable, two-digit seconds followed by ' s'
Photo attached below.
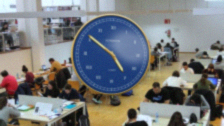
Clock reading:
4 h 51 min
